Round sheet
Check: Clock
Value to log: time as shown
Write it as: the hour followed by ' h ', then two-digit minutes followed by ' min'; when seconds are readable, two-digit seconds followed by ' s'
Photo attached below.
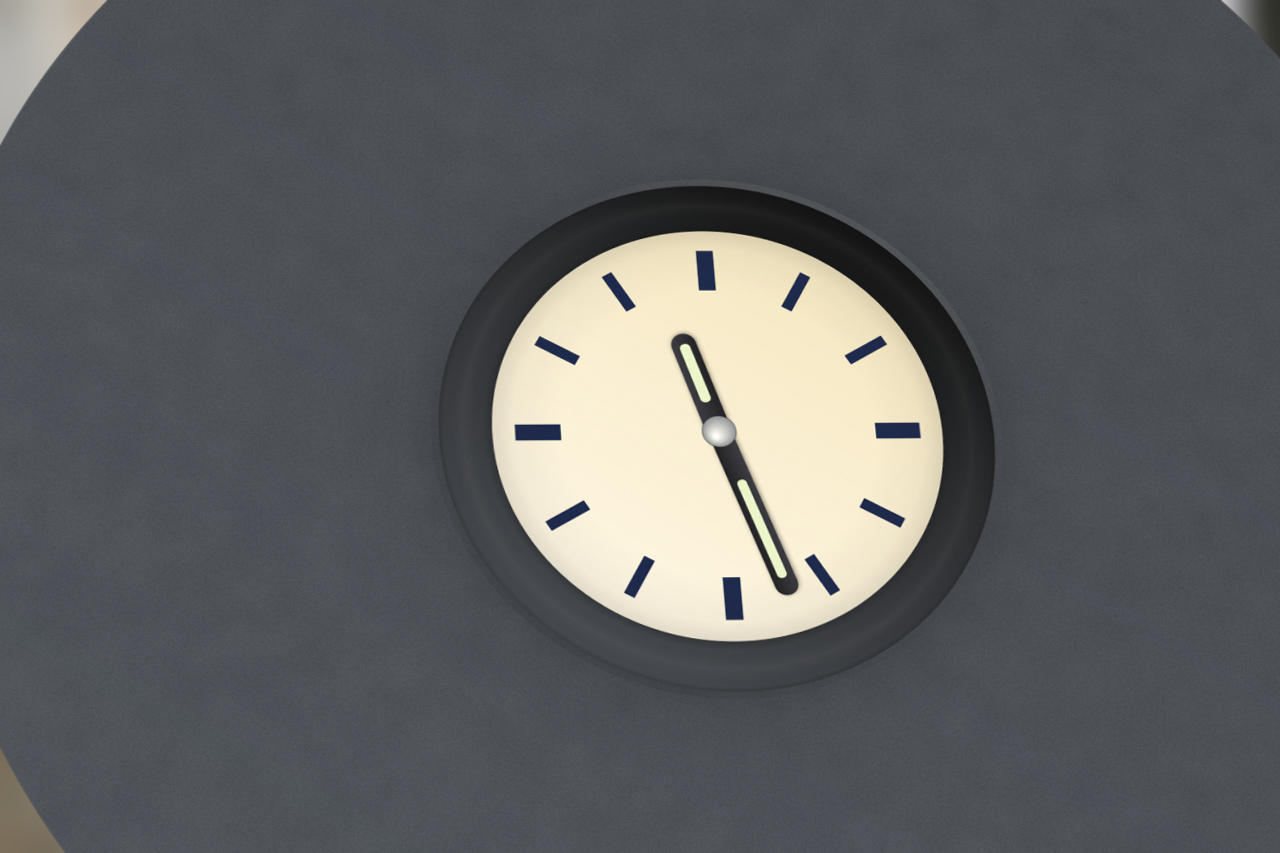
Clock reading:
11 h 27 min
